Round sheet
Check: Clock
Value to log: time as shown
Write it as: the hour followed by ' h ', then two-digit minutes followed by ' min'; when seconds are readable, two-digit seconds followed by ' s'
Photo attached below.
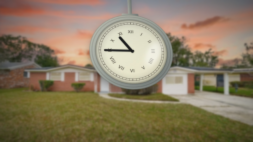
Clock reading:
10 h 45 min
